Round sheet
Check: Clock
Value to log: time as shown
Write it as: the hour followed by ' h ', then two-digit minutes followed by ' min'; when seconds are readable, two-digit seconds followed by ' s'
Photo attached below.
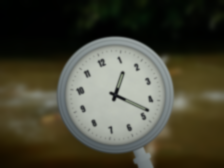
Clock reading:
1 h 23 min
